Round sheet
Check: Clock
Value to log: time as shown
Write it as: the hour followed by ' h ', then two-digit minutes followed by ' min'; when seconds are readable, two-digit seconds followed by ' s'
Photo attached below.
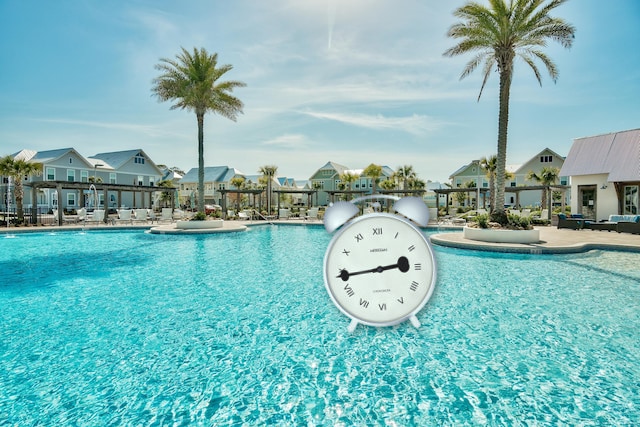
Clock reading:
2 h 44 min
